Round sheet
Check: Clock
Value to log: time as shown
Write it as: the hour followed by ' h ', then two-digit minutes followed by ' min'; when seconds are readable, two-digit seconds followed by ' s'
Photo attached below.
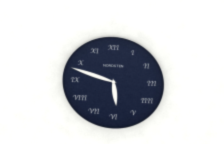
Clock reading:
5 h 48 min
